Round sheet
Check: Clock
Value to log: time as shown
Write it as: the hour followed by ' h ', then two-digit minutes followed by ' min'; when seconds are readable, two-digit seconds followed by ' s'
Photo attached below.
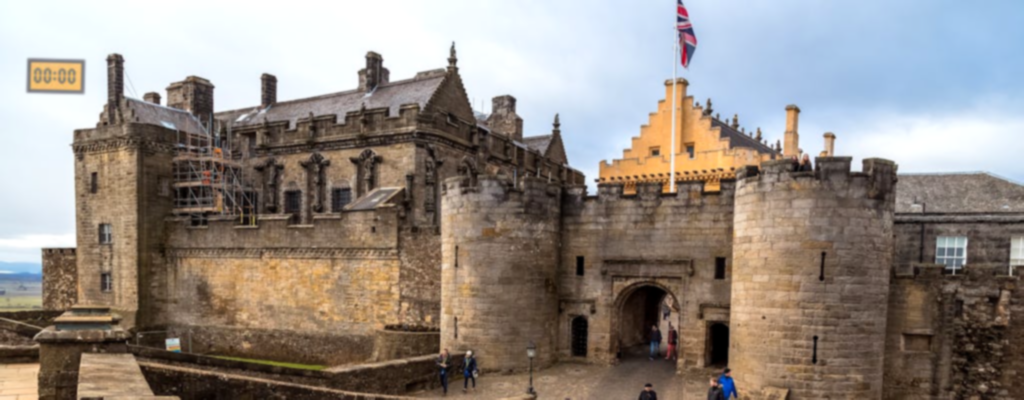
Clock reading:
0 h 00 min
